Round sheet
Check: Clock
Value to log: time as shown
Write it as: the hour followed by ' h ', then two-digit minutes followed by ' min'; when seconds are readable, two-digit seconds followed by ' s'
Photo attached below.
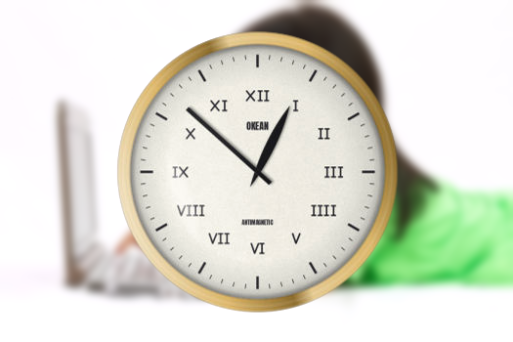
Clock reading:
12 h 52 min
